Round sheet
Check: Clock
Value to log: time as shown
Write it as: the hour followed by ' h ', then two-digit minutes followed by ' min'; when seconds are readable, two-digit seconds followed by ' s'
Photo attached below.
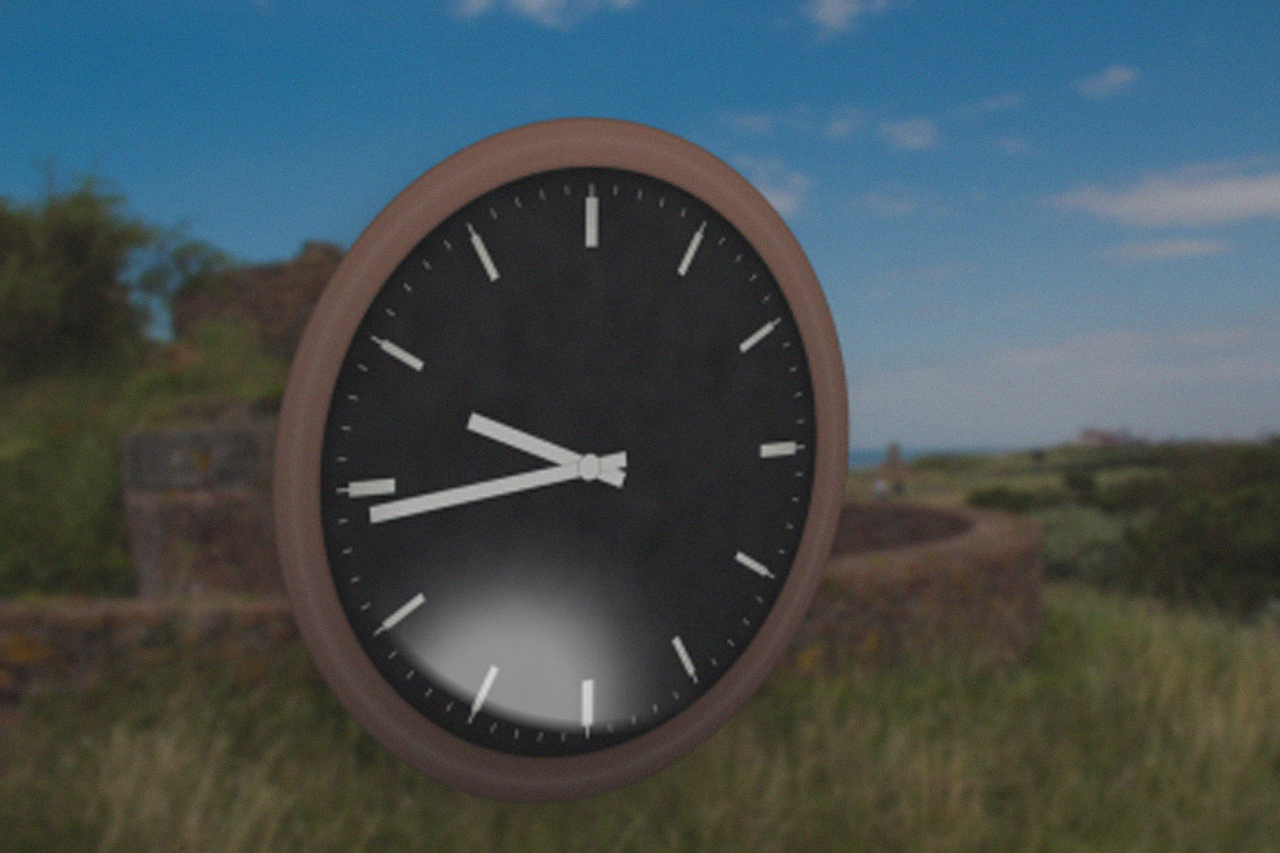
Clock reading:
9 h 44 min
